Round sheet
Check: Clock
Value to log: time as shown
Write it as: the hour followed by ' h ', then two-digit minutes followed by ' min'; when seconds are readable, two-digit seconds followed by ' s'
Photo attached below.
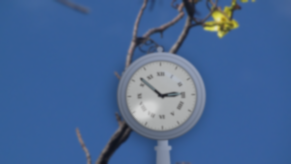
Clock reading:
2 h 52 min
